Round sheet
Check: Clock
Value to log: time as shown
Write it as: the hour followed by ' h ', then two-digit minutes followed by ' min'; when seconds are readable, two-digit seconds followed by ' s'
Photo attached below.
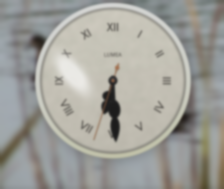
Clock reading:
6 h 29 min 33 s
